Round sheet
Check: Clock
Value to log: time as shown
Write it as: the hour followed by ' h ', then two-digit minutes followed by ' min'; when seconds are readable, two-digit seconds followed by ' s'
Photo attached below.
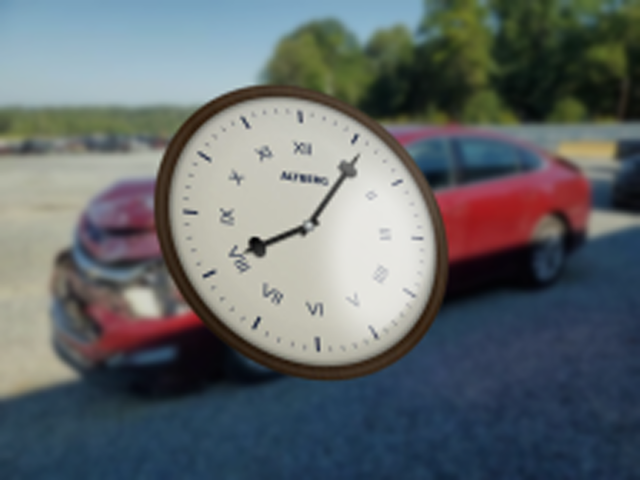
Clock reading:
8 h 06 min
